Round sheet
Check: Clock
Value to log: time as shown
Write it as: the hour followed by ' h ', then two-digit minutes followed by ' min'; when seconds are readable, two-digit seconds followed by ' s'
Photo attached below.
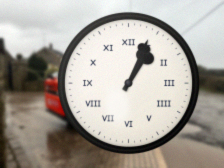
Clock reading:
1 h 04 min
